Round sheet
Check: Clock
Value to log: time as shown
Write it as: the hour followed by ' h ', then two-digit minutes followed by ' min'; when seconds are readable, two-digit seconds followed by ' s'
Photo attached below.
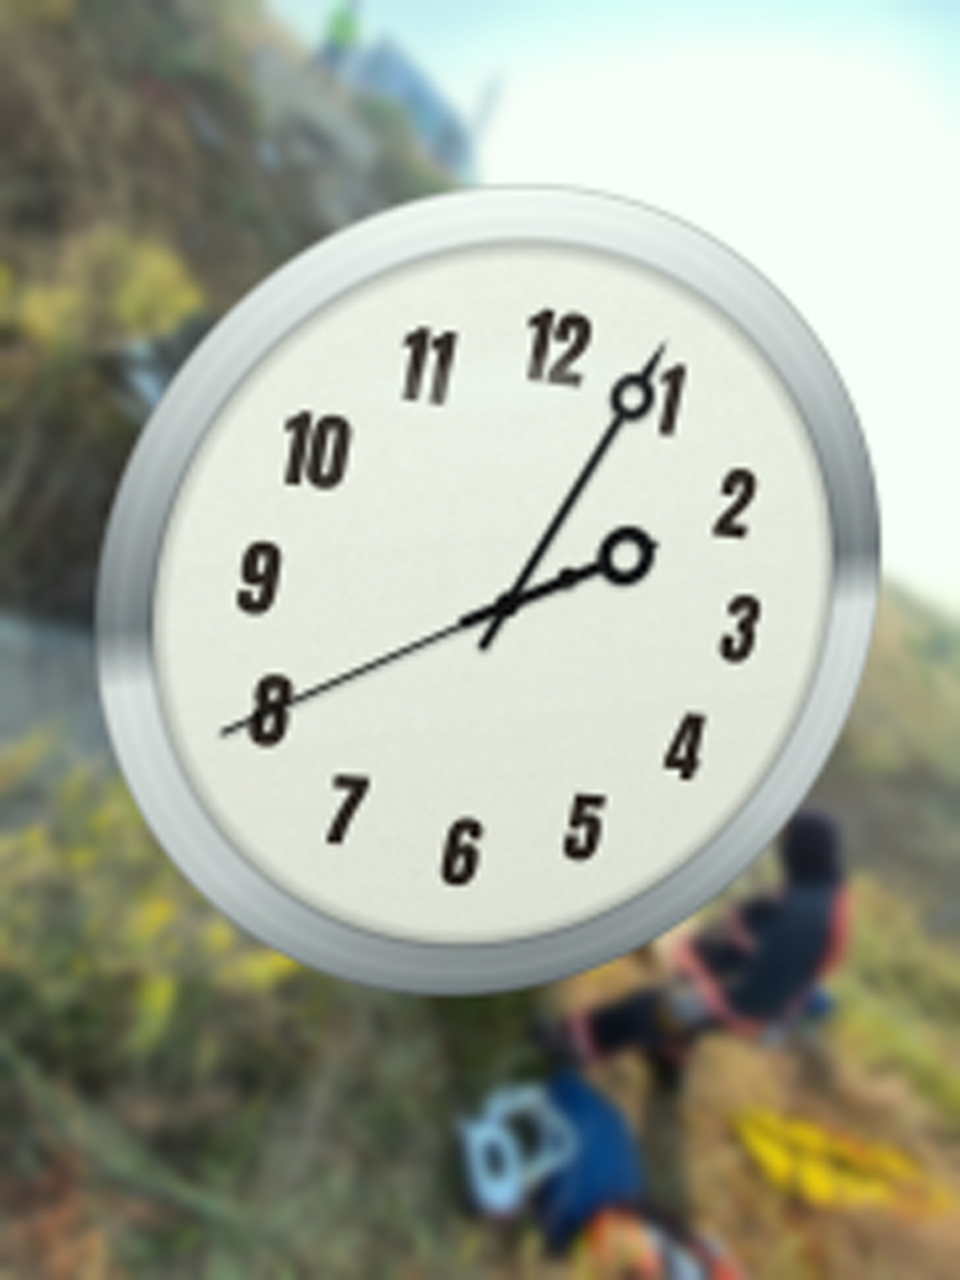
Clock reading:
2 h 03 min 40 s
